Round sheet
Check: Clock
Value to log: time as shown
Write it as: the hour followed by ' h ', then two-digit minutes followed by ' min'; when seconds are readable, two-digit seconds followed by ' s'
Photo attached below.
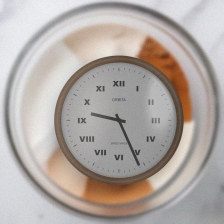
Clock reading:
9 h 26 min
